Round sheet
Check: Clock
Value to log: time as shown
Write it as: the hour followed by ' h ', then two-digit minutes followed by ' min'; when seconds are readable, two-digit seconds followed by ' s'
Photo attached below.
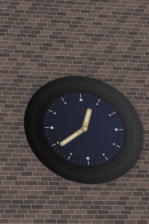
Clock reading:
12 h 39 min
